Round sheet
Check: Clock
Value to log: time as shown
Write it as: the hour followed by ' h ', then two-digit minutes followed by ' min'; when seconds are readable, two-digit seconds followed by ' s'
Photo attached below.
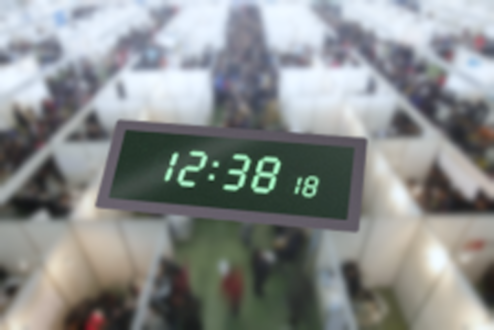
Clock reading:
12 h 38 min 18 s
